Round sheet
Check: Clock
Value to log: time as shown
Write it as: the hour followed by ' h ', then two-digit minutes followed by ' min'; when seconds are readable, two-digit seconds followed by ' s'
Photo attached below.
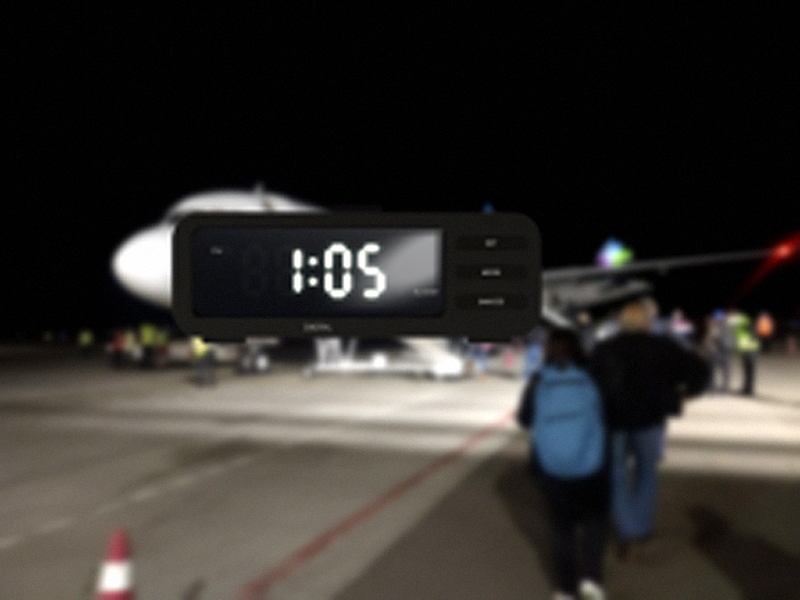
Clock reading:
1 h 05 min
